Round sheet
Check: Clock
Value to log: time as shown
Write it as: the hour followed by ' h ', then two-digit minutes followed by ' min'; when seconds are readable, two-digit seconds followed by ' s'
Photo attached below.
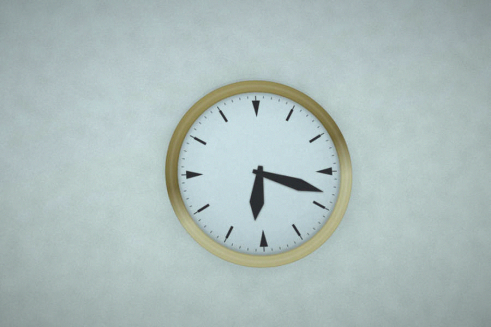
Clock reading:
6 h 18 min
